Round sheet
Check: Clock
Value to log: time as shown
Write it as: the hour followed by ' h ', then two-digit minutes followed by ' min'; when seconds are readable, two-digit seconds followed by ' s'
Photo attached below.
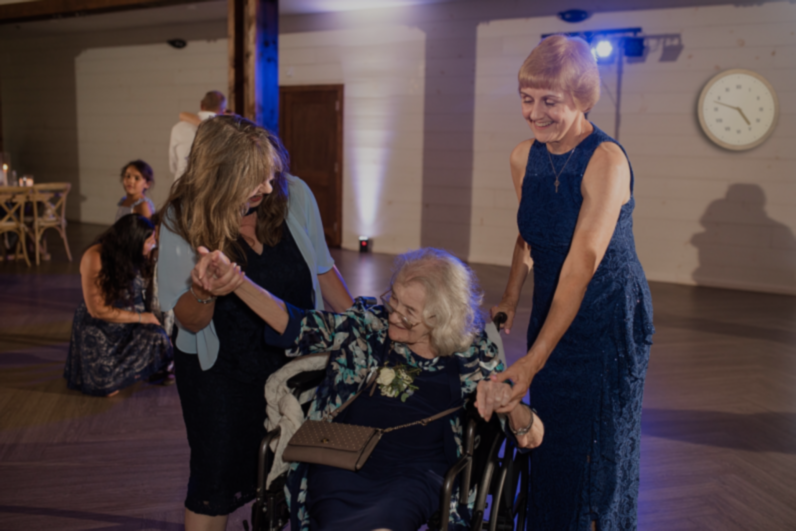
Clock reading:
4 h 48 min
